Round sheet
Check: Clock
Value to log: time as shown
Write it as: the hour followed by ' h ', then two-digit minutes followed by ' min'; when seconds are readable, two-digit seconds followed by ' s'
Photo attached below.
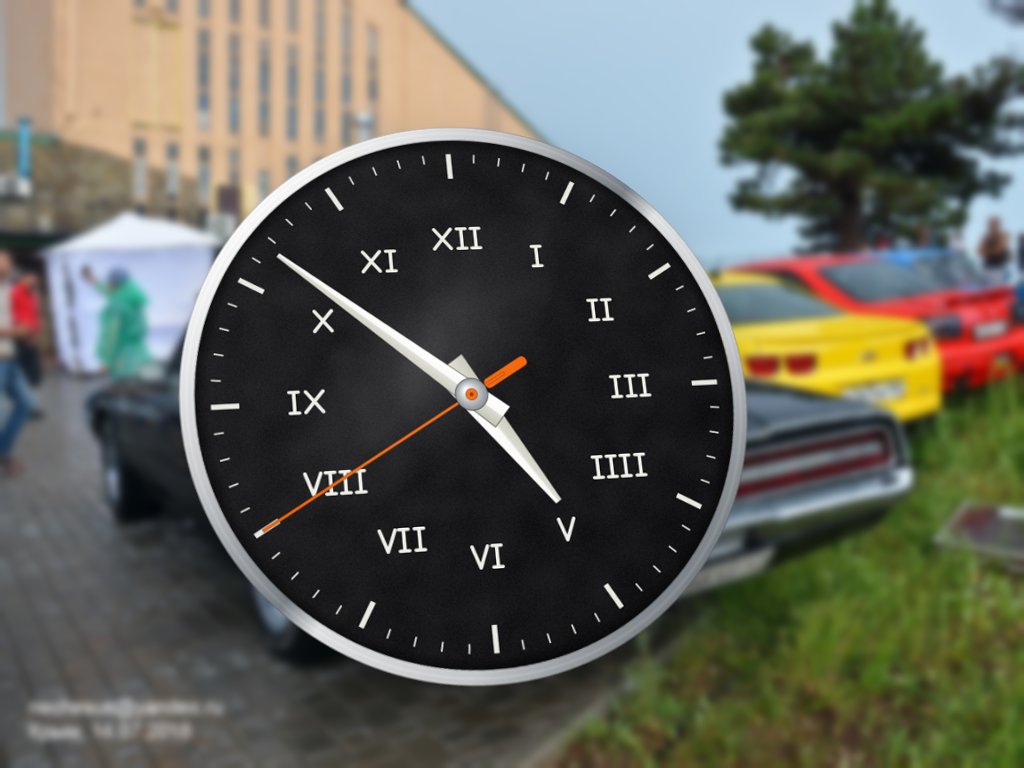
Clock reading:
4 h 51 min 40 s
